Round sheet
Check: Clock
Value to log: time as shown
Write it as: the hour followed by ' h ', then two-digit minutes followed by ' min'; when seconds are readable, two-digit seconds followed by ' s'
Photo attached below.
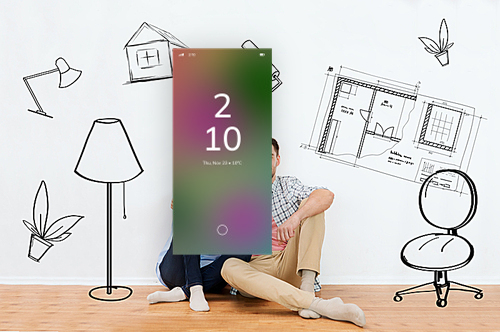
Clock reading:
2 h 10 min
